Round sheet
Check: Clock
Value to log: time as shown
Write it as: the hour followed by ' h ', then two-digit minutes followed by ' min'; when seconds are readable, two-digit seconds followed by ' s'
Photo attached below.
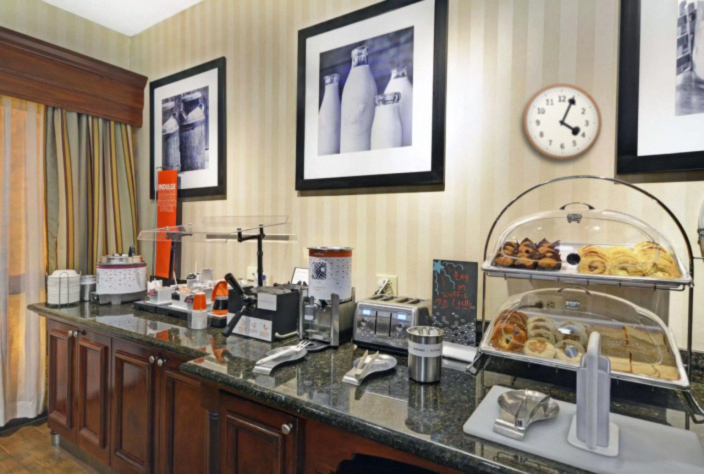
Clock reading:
4 h 04 min
